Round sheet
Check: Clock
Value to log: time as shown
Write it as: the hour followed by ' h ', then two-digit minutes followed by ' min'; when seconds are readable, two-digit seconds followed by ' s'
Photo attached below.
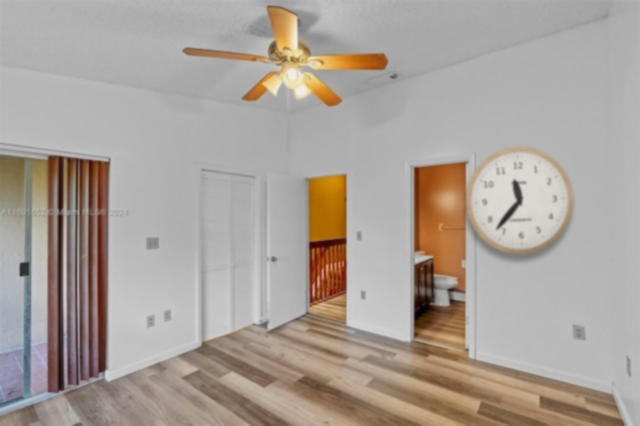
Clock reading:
11 h 37 min
